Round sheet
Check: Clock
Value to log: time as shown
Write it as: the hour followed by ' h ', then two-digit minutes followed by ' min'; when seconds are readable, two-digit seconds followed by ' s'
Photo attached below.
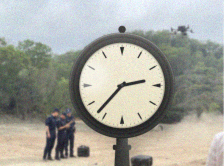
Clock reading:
2 h 37 min
